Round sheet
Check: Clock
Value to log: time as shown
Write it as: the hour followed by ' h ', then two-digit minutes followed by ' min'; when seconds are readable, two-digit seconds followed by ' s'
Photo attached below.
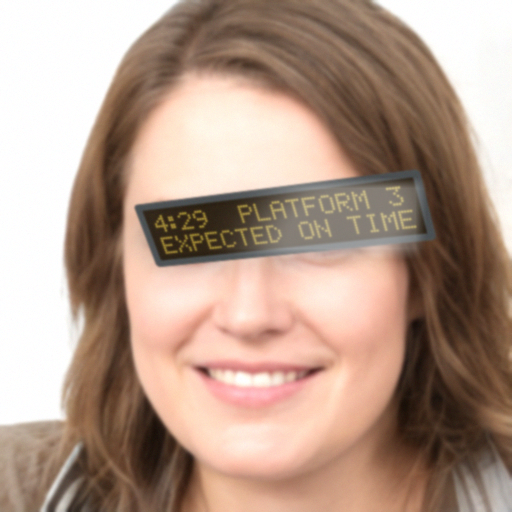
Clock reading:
4 h 29 min
